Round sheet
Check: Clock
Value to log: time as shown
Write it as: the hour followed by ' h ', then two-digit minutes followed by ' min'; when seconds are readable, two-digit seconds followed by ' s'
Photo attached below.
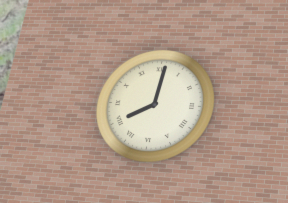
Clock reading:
8 h 01 min
